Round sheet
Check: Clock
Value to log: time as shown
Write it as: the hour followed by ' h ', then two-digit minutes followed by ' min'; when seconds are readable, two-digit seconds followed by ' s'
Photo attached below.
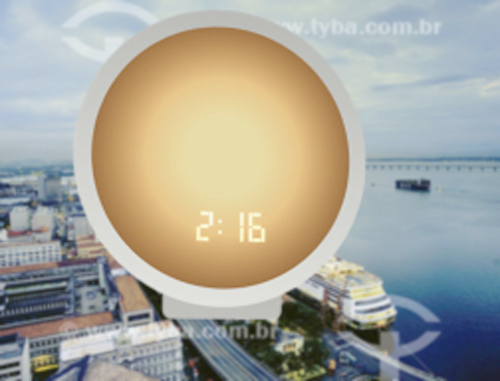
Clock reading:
2 h 16 min
